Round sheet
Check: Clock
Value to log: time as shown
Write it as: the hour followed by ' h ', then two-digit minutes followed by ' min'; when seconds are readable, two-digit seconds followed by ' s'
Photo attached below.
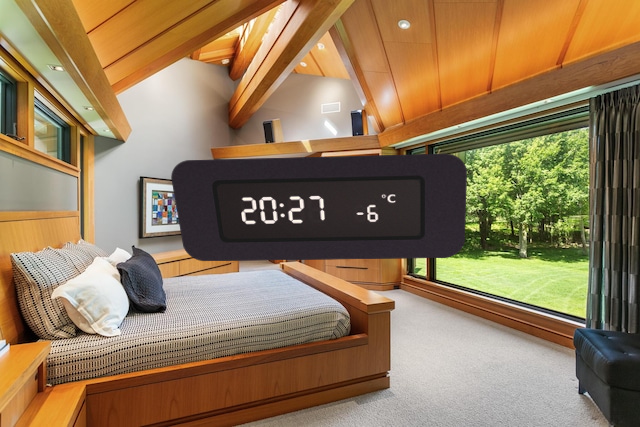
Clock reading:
20 h 27 min
